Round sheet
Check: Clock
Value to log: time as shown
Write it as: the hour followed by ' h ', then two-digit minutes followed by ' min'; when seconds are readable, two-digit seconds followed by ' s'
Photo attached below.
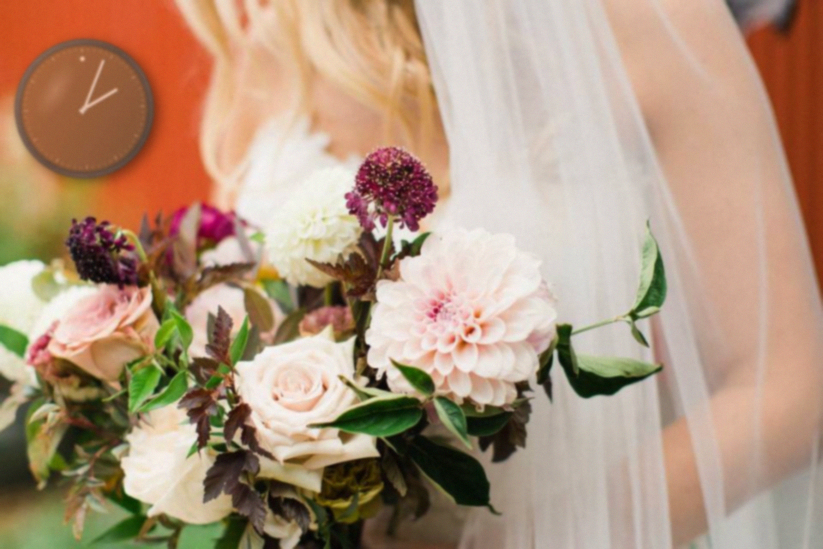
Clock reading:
2 h 04 min
